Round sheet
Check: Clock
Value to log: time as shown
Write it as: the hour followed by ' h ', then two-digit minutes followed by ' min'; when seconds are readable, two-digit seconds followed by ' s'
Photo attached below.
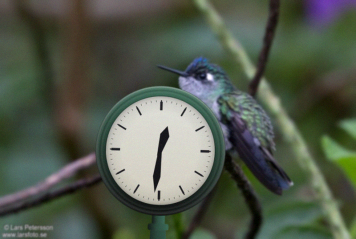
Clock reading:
12 h 31 min
